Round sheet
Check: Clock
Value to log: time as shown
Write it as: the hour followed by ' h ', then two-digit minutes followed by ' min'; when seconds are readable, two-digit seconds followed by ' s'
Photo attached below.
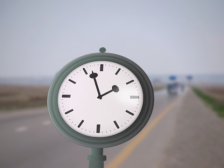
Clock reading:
1 h 57 min
